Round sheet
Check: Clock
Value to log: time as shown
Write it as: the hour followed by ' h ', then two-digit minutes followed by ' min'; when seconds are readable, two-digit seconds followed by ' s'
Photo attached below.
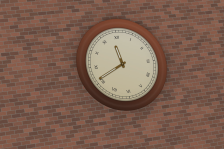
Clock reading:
11 h 41 min
